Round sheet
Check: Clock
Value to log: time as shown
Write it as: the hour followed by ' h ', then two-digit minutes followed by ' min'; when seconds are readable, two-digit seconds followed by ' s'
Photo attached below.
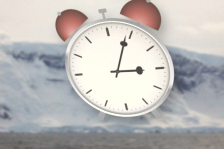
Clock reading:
3 h 04 min
